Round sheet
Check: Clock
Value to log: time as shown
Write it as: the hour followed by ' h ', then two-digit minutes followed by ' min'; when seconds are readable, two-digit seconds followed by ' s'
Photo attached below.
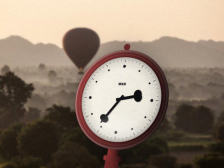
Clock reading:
2 h 36 min
